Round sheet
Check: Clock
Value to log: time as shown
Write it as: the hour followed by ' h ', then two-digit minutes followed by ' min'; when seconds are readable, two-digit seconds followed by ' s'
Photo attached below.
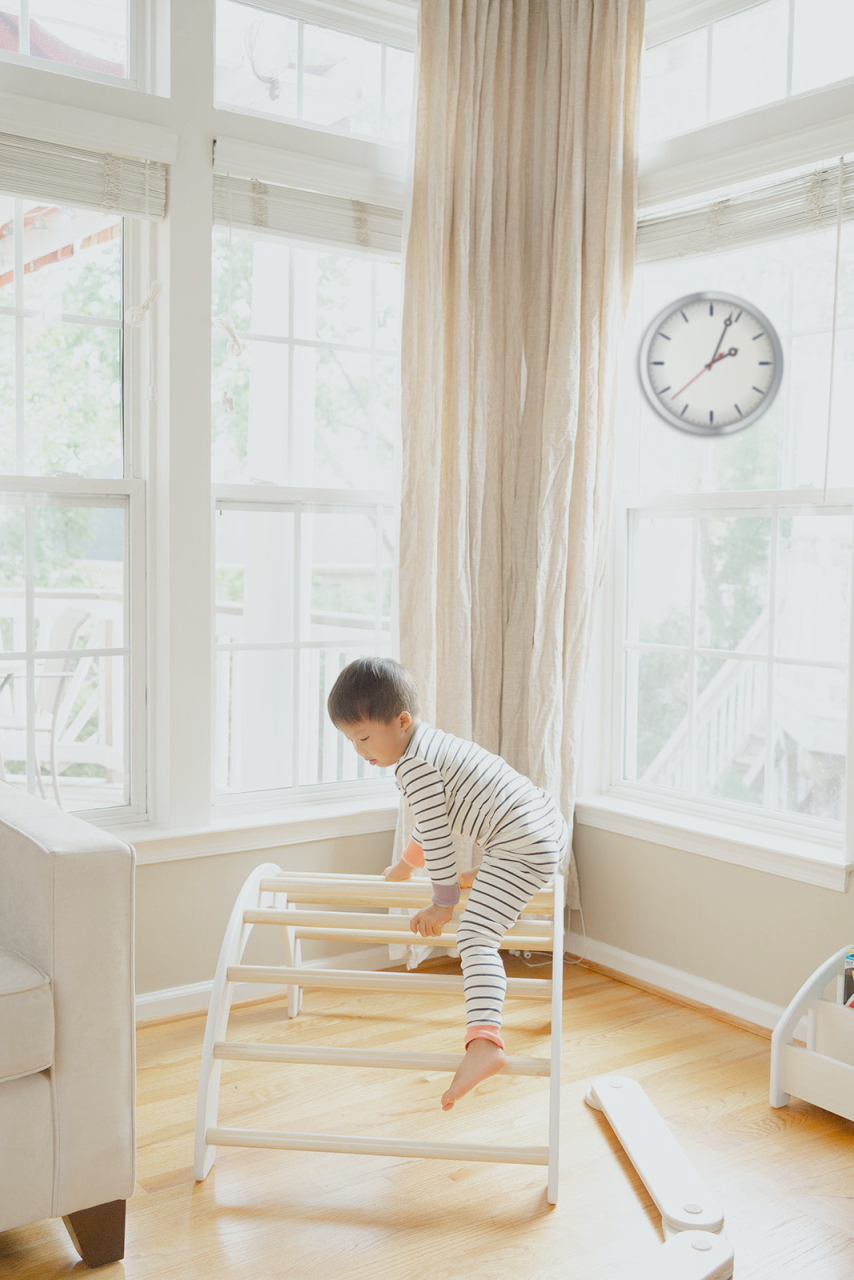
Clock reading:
2 h 03 min 38 s
